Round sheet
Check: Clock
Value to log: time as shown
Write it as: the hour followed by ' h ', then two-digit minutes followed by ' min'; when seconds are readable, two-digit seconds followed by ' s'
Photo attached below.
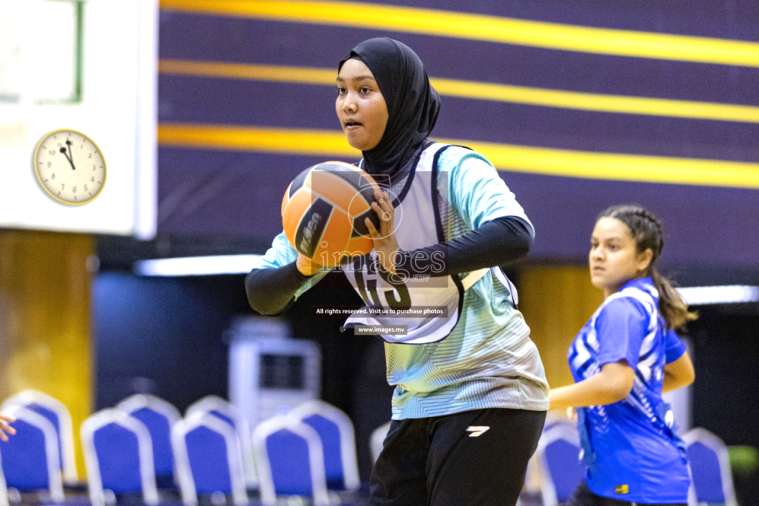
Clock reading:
10 h 59 min
